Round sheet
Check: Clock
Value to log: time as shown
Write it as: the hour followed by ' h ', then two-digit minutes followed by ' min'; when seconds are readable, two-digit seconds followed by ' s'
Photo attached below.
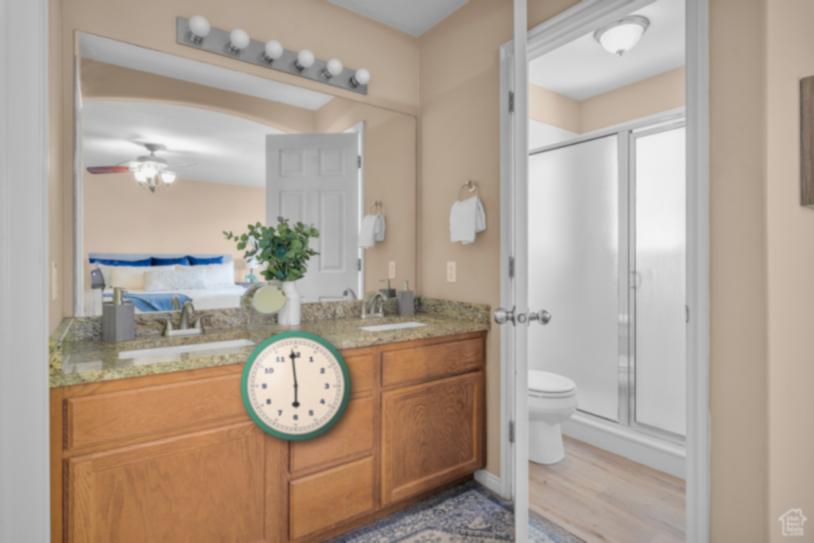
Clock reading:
5 h 59 min
